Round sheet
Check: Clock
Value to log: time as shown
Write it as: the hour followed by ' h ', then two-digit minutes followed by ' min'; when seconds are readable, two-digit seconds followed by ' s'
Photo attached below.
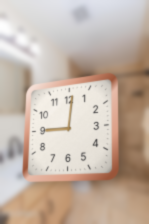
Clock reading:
9 h 01 min
